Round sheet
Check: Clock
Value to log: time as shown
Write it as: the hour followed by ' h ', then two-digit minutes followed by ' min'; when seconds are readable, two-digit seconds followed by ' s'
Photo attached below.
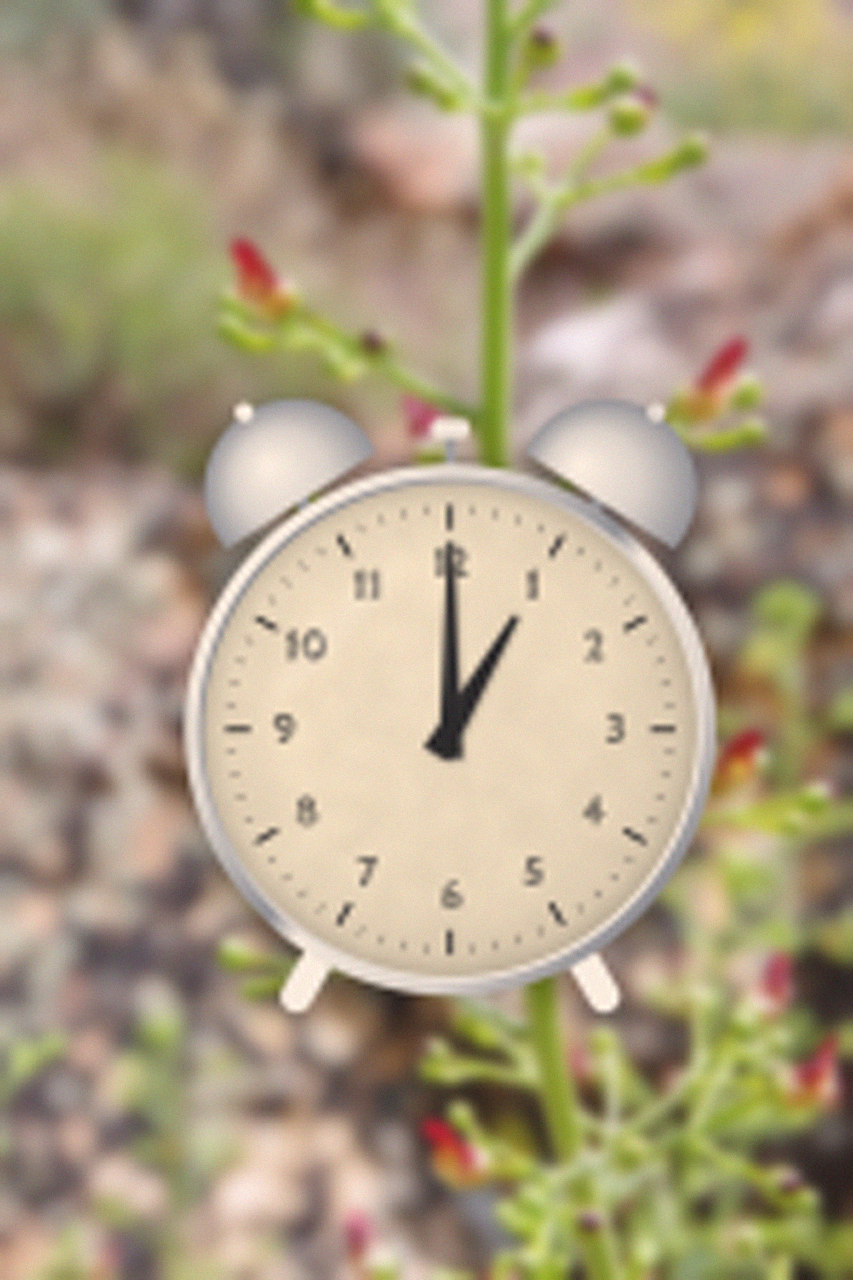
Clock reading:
1 h 00 min
